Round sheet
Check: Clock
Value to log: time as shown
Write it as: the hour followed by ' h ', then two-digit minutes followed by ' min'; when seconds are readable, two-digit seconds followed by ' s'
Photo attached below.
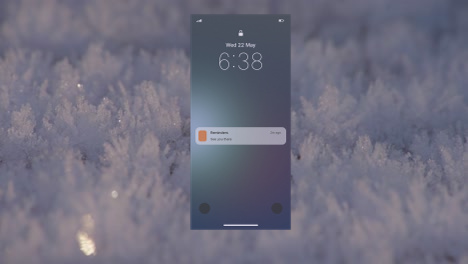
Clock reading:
6 h 38 min
